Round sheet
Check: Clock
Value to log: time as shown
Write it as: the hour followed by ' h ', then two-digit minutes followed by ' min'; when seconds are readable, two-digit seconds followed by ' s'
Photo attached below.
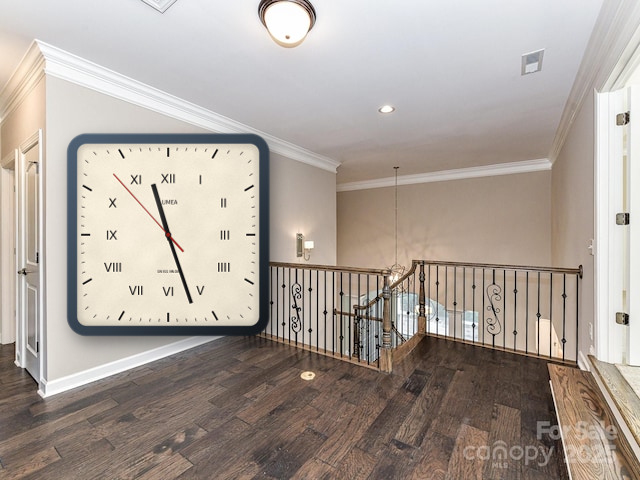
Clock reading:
11 h 26 min 53 s
